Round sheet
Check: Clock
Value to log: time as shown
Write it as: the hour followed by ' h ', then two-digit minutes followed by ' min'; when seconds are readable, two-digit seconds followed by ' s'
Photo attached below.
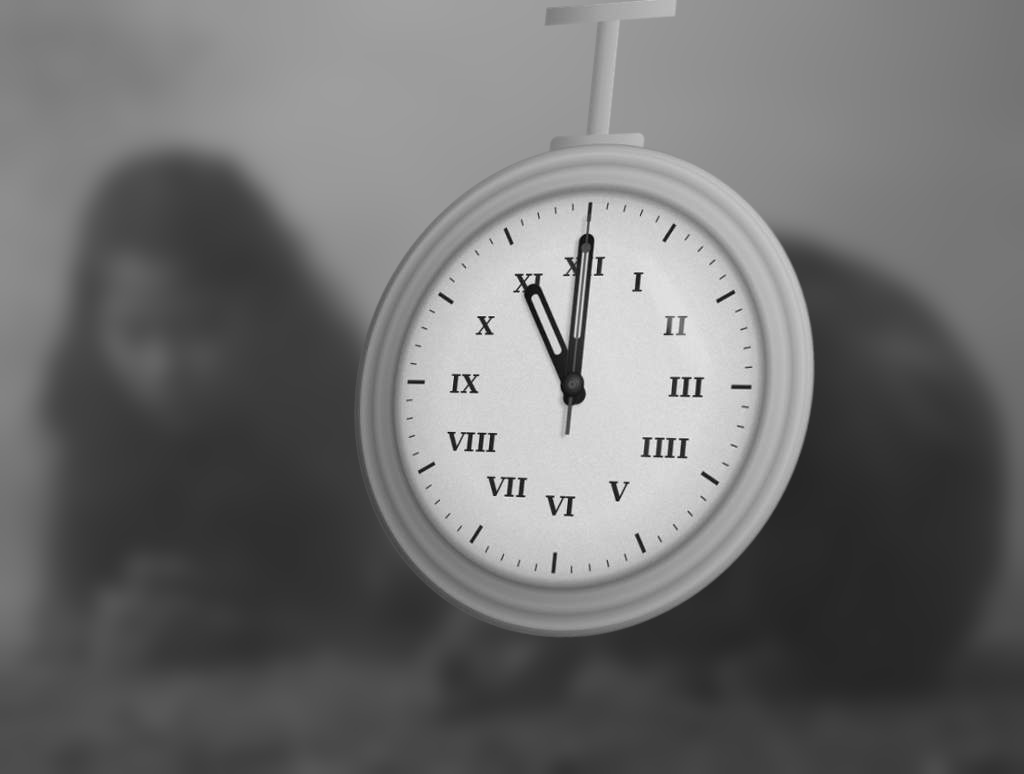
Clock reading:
11 h 00 min 00 s
